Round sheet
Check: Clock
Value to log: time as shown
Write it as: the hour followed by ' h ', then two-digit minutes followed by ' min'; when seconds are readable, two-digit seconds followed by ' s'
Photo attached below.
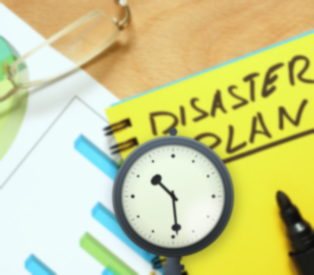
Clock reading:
10 h 29 min
